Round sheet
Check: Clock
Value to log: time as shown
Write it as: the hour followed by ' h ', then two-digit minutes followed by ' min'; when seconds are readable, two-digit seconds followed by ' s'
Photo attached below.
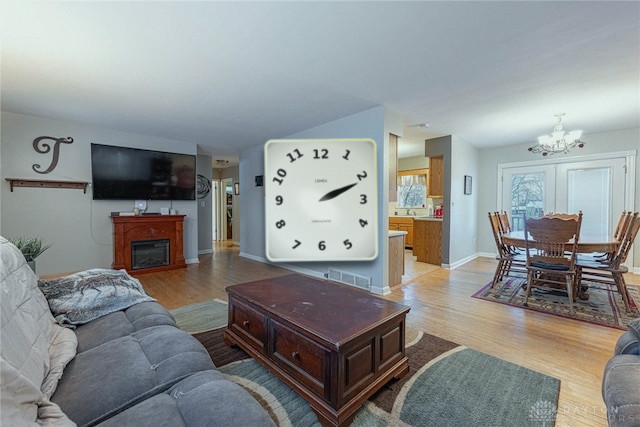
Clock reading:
2 h 11 min
